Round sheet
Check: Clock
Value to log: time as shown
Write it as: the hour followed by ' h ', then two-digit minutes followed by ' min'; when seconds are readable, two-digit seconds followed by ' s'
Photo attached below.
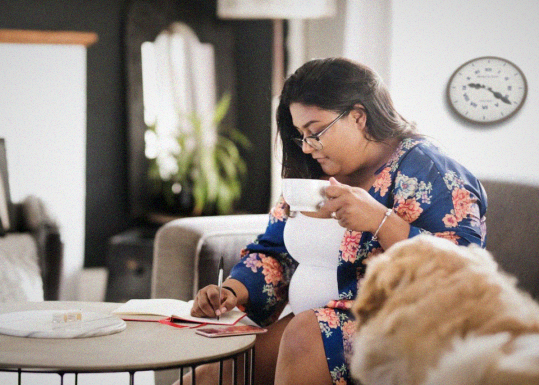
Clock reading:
9 h 21 min
